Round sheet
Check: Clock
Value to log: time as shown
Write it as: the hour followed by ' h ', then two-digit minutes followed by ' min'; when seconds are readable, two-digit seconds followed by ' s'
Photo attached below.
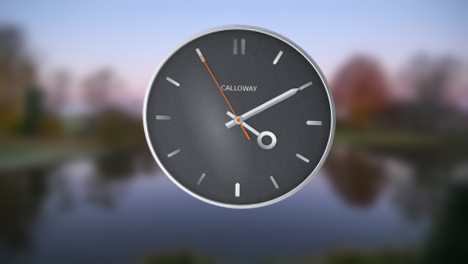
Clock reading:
4 h 09 min 55 s
